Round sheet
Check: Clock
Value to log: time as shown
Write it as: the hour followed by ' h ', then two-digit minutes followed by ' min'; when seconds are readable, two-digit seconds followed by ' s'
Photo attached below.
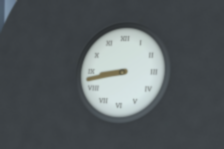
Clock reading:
8 h 43 min
